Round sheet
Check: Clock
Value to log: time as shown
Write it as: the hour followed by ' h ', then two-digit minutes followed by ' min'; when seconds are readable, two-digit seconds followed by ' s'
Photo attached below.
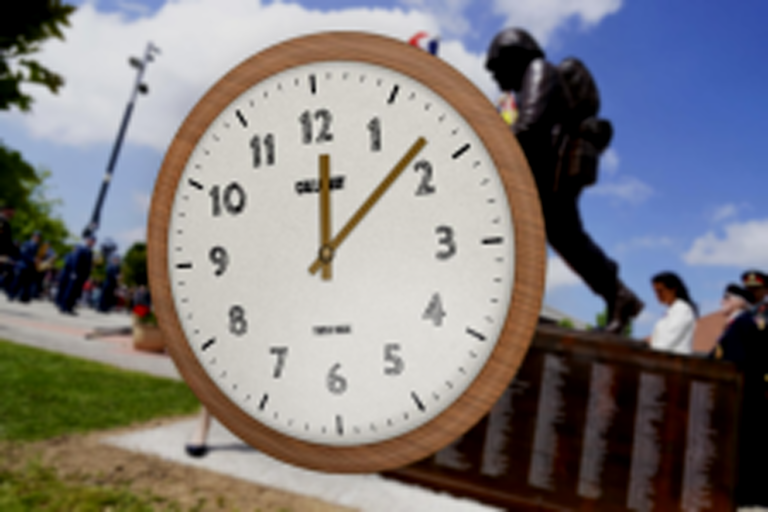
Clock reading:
12 h 08 min
